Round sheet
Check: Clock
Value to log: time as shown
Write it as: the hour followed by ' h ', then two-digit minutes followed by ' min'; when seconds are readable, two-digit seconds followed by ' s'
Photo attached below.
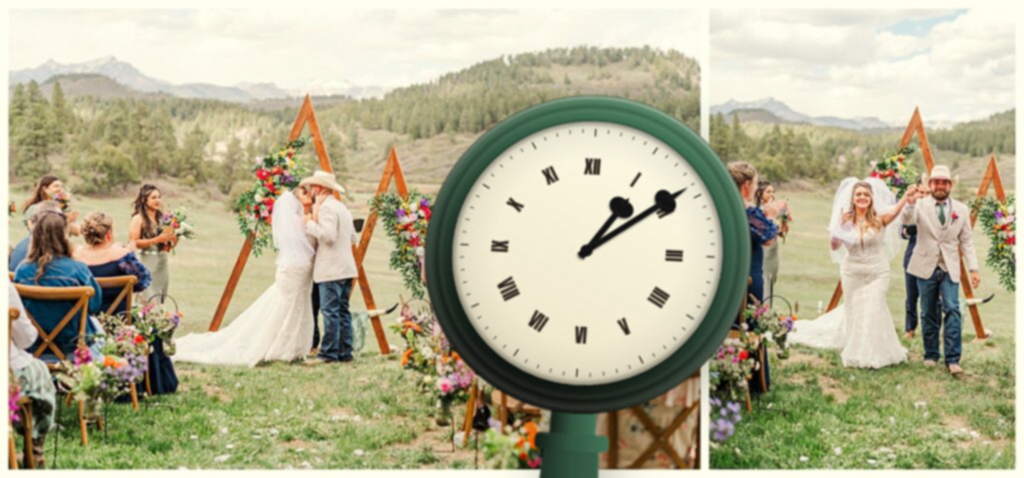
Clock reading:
1 h 09 min
